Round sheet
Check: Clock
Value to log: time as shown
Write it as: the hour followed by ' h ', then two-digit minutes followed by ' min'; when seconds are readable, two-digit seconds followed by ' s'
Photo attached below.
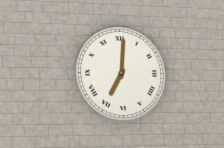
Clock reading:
7 h 01 min
